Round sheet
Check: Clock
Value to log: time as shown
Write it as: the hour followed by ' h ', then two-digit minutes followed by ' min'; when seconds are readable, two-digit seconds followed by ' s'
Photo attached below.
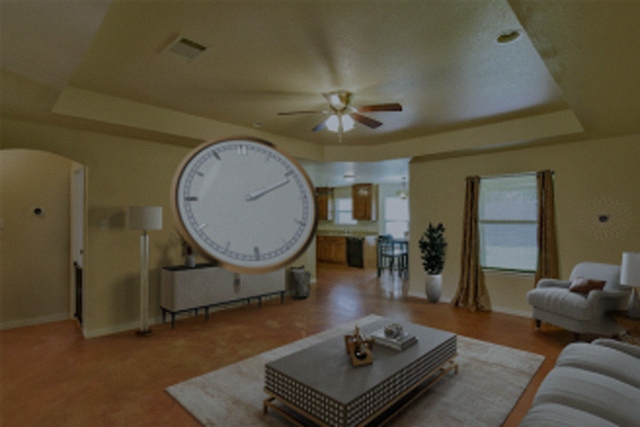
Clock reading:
2 h 11 min
